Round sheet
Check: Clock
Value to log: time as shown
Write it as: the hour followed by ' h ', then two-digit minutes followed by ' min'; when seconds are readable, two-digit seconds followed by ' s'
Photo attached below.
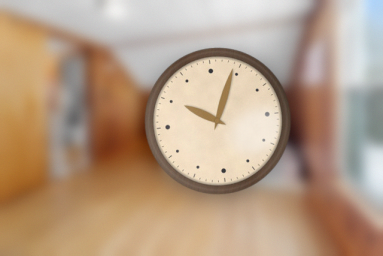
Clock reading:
10 h 04 min
